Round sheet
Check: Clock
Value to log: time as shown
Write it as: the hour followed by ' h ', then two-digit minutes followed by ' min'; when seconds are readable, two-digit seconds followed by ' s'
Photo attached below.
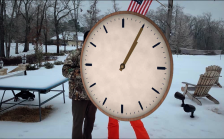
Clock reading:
1 h 05 min
